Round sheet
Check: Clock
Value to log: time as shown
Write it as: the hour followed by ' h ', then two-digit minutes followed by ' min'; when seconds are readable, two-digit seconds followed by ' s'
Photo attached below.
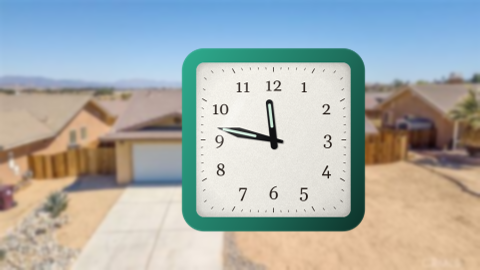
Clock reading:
11 h 47 min
